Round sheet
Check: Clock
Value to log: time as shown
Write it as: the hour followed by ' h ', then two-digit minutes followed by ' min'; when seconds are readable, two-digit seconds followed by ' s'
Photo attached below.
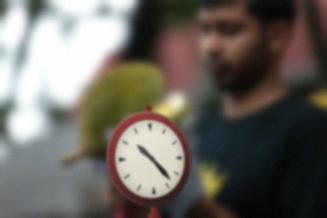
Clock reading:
10 h 23 min
